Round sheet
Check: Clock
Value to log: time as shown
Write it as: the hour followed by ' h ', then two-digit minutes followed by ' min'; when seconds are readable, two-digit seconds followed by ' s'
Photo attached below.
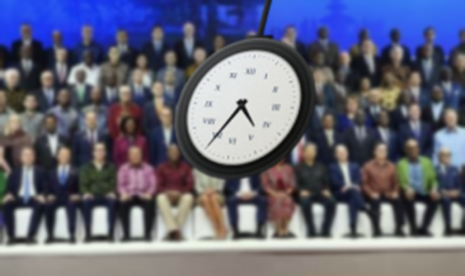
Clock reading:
4 h 35 min
